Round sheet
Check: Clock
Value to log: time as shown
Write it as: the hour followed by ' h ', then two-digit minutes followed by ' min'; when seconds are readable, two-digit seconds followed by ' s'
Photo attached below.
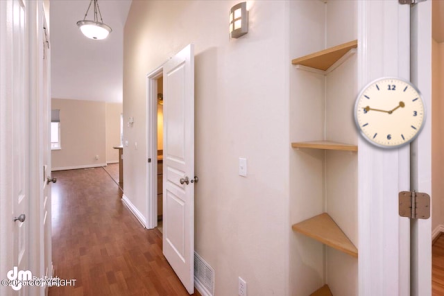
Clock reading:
1 h 46 min
